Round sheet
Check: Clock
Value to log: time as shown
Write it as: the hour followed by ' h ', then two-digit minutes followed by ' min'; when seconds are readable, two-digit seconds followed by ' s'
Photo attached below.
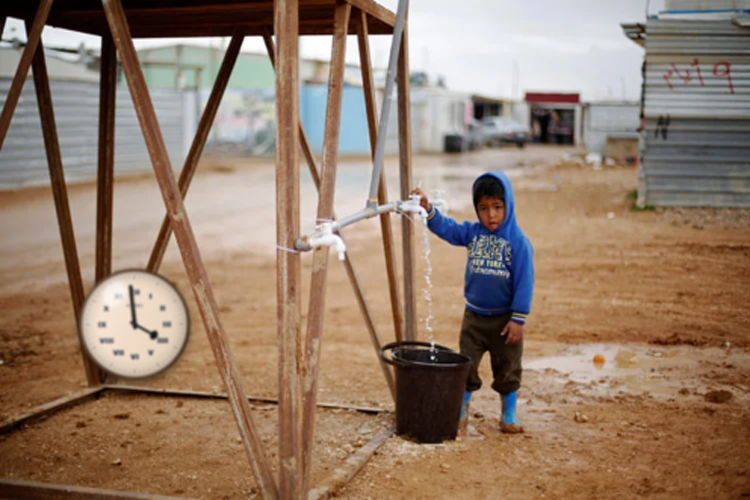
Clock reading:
3 h 59 min
